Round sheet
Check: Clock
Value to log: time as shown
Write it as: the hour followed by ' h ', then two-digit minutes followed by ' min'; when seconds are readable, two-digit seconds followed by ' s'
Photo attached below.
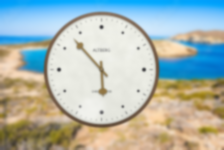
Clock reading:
5 h 53 min
